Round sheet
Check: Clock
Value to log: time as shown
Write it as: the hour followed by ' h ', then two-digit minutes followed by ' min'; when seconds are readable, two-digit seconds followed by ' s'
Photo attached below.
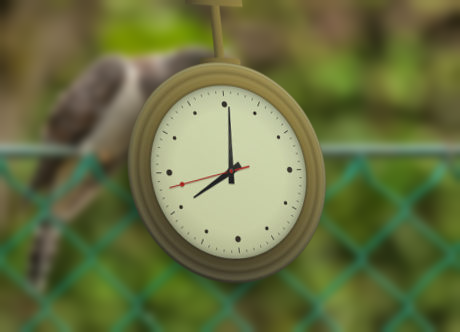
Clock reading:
8 h 00 min 43 s
